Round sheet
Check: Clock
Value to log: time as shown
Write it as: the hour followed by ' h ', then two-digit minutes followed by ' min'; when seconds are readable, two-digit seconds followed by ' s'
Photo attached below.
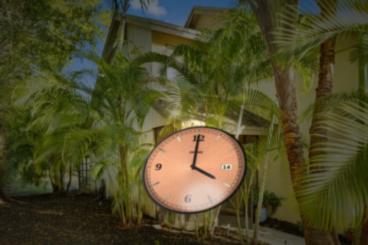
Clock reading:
4 h 00 min
